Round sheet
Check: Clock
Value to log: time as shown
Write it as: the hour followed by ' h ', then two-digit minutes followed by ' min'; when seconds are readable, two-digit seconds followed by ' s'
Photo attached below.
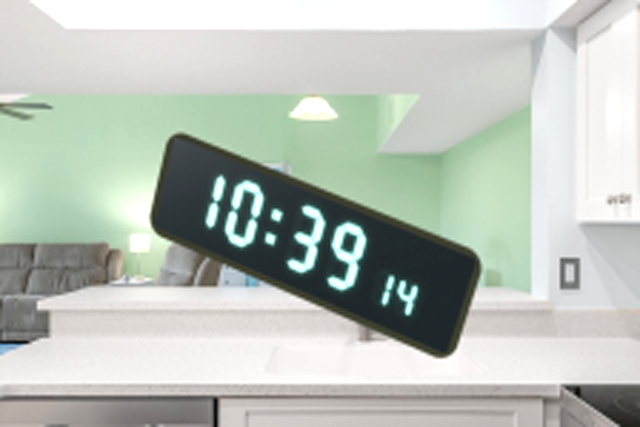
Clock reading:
10 h 39 min 14 s
